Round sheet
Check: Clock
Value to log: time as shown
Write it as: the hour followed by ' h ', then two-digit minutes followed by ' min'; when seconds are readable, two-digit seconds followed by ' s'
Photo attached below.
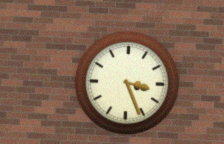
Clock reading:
3 h 26 min
